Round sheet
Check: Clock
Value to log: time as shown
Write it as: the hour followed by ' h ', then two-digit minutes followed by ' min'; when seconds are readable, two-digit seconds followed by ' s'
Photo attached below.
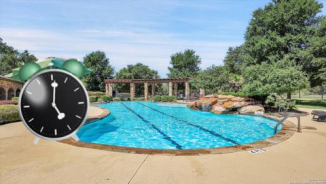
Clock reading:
5 h 01 min
